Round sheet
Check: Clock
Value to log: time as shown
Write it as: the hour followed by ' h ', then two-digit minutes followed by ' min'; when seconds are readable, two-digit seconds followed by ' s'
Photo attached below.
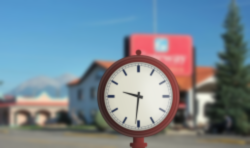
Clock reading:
9 h 31 min
